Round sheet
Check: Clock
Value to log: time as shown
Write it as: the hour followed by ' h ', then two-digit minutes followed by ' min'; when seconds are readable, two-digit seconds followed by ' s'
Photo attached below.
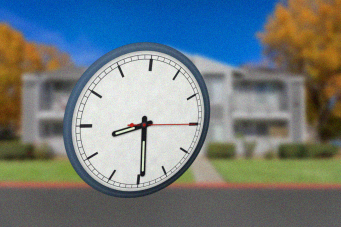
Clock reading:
8 h 29 min 15 s
